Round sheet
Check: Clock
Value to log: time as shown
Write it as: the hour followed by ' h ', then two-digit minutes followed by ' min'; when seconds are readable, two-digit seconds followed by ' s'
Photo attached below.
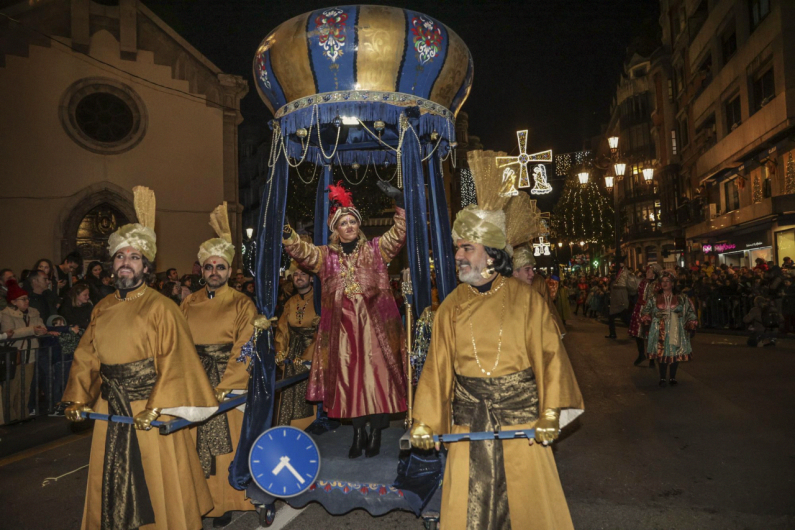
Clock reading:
7 h 23 min
